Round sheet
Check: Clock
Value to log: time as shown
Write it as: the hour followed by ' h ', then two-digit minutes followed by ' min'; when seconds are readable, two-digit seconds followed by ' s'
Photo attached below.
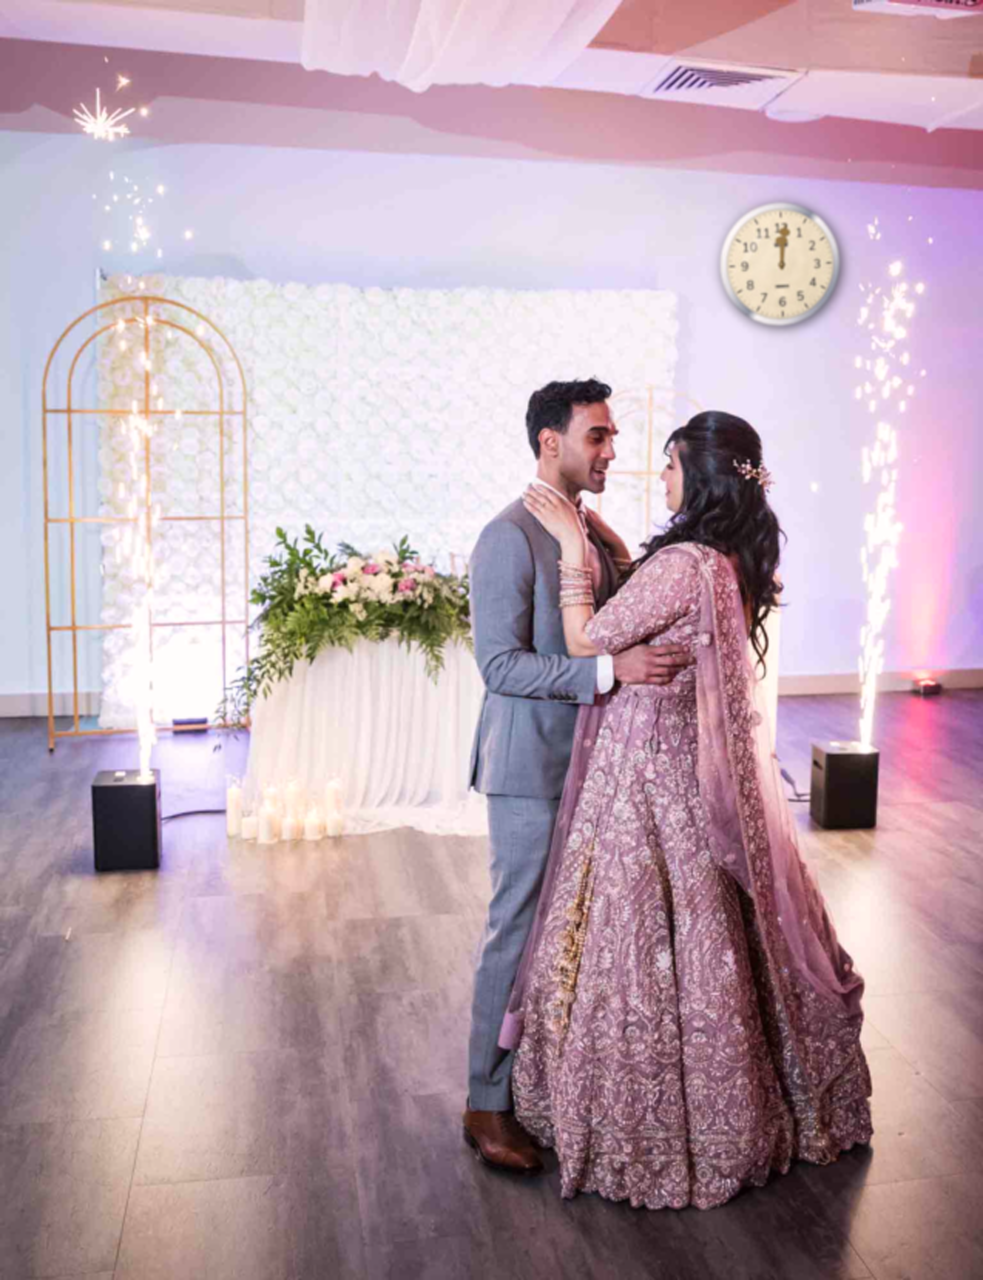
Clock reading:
12 h 01 min
